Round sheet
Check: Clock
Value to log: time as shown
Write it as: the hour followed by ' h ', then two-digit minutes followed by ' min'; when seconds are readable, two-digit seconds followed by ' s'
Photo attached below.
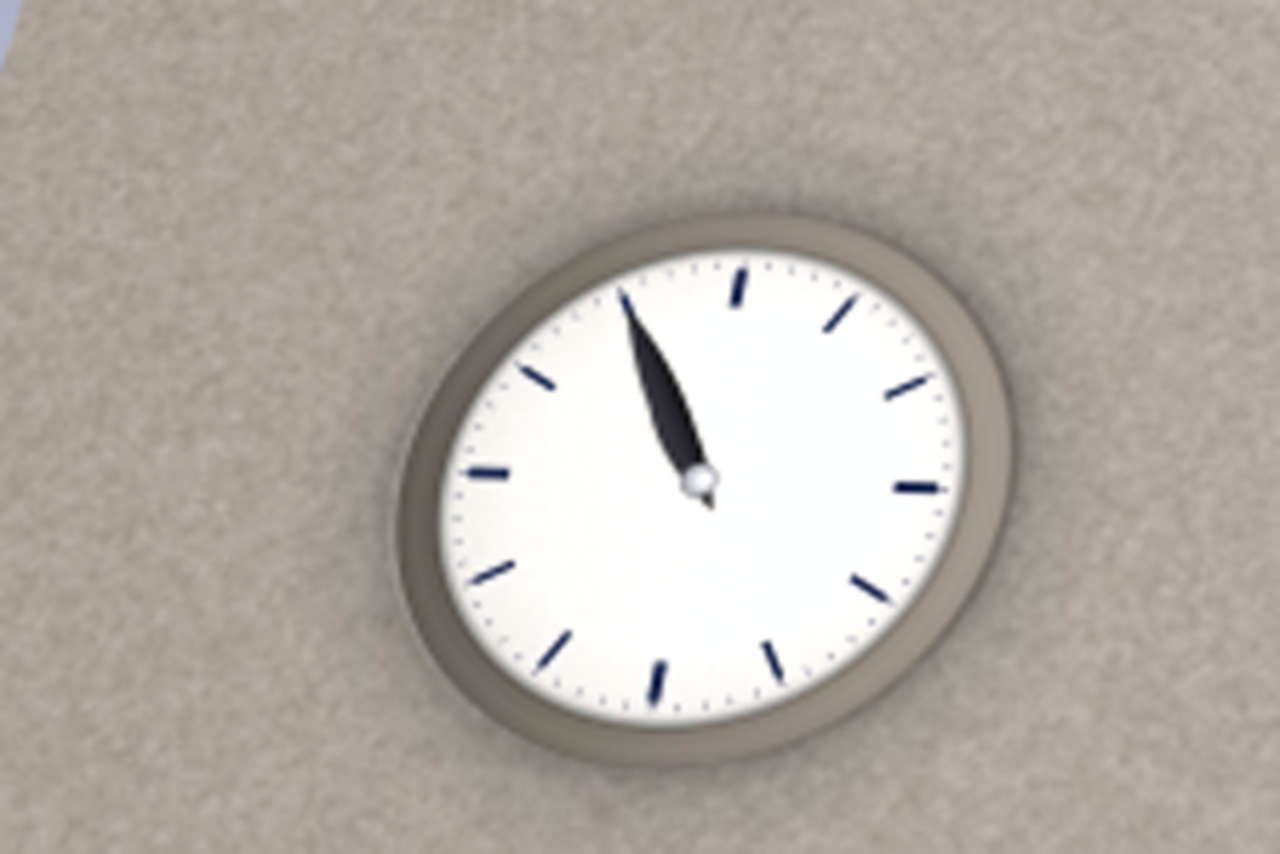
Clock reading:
10 h 55 min
